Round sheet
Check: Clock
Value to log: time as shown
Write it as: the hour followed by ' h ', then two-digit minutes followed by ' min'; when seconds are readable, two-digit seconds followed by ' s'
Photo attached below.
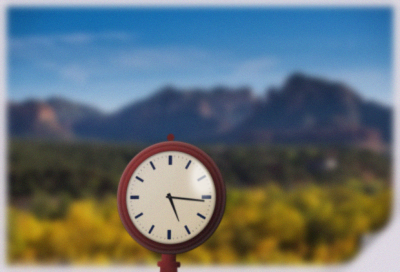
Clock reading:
5 h 16 min
